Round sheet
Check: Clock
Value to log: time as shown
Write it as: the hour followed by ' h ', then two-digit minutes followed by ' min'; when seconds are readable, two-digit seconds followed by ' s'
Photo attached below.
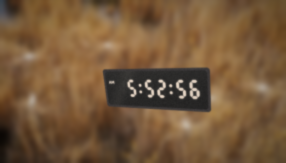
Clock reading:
5 h 52 min 56 s
